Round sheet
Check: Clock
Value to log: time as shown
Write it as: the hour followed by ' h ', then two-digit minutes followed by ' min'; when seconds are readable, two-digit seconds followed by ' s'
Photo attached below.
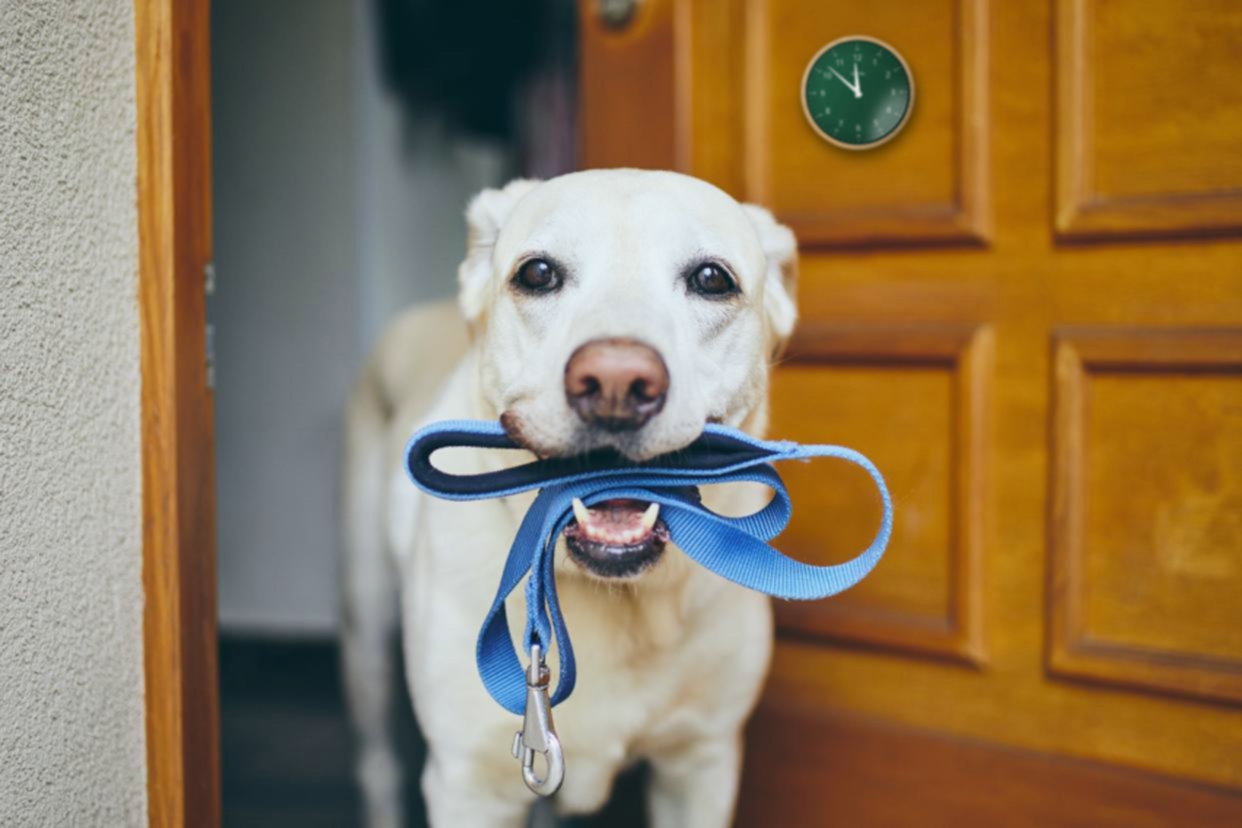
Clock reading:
11 h 52 min
